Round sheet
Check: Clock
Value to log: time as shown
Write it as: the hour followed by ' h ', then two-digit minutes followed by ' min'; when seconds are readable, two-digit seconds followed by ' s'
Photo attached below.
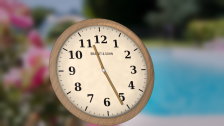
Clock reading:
11 h 26 min
